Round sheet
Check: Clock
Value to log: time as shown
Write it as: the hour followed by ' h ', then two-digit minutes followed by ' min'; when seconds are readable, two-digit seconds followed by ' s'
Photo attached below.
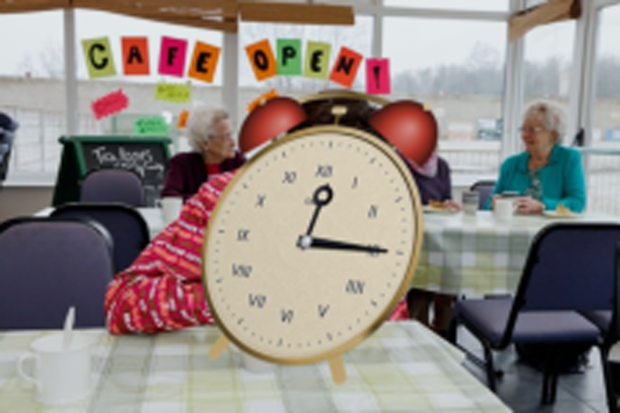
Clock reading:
12 h 15 min
